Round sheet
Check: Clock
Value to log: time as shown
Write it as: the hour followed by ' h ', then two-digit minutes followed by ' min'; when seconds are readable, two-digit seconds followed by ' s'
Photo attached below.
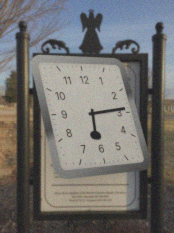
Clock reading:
6 h 14 min
